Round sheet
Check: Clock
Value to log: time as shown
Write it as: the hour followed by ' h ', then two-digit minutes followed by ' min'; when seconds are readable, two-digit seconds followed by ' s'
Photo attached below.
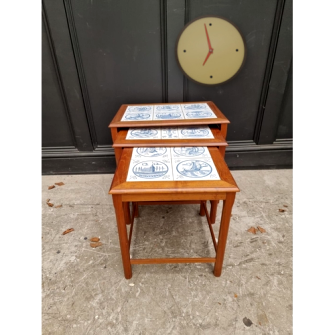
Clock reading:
6 h 58 min
